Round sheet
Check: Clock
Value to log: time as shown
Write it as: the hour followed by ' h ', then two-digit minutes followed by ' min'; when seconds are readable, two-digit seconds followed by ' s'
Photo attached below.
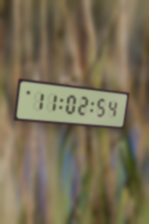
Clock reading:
11 h 02 min 54 s
